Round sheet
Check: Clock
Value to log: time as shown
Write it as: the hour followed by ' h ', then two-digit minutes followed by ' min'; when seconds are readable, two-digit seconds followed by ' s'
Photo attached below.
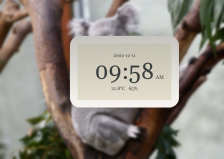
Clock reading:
9 h 58 min
